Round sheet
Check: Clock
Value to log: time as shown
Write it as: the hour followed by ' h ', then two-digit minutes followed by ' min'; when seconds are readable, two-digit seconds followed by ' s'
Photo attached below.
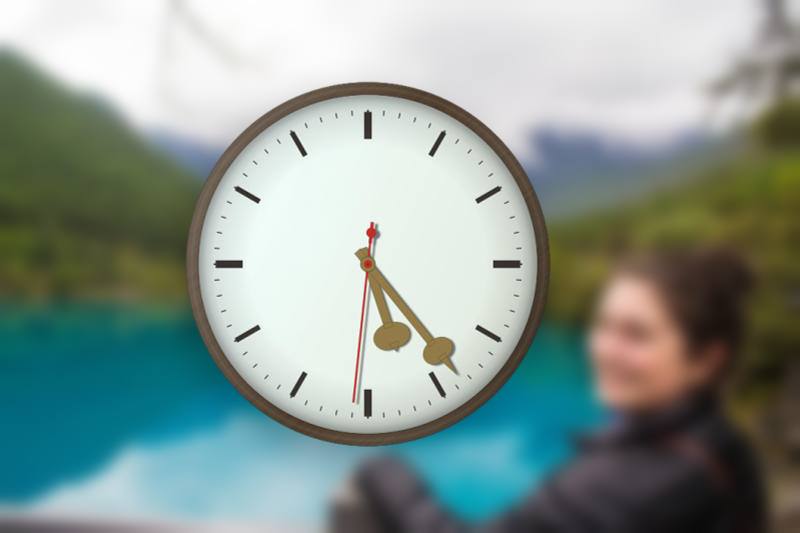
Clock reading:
5 h 23 min 31 s
